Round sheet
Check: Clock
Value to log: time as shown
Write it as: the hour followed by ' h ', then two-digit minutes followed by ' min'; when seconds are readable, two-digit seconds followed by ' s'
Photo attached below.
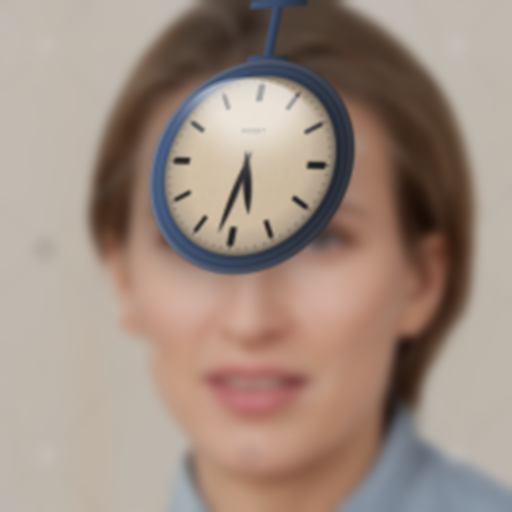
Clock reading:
5 h 32 min
